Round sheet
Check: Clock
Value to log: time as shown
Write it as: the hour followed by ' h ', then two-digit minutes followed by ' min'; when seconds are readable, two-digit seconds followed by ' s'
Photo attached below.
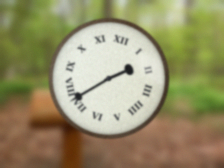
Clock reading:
1 h 37 min
